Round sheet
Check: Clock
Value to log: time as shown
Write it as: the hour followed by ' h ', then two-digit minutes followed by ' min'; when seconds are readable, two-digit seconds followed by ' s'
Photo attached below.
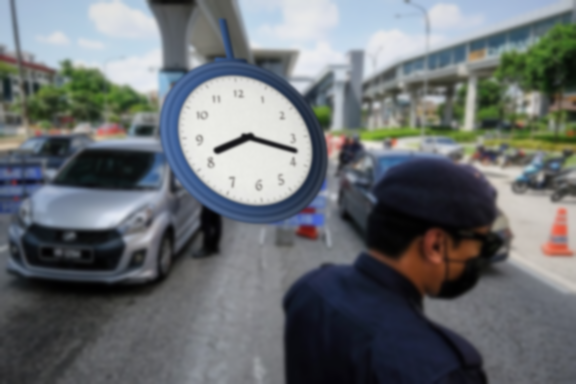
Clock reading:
8 h 18 min
